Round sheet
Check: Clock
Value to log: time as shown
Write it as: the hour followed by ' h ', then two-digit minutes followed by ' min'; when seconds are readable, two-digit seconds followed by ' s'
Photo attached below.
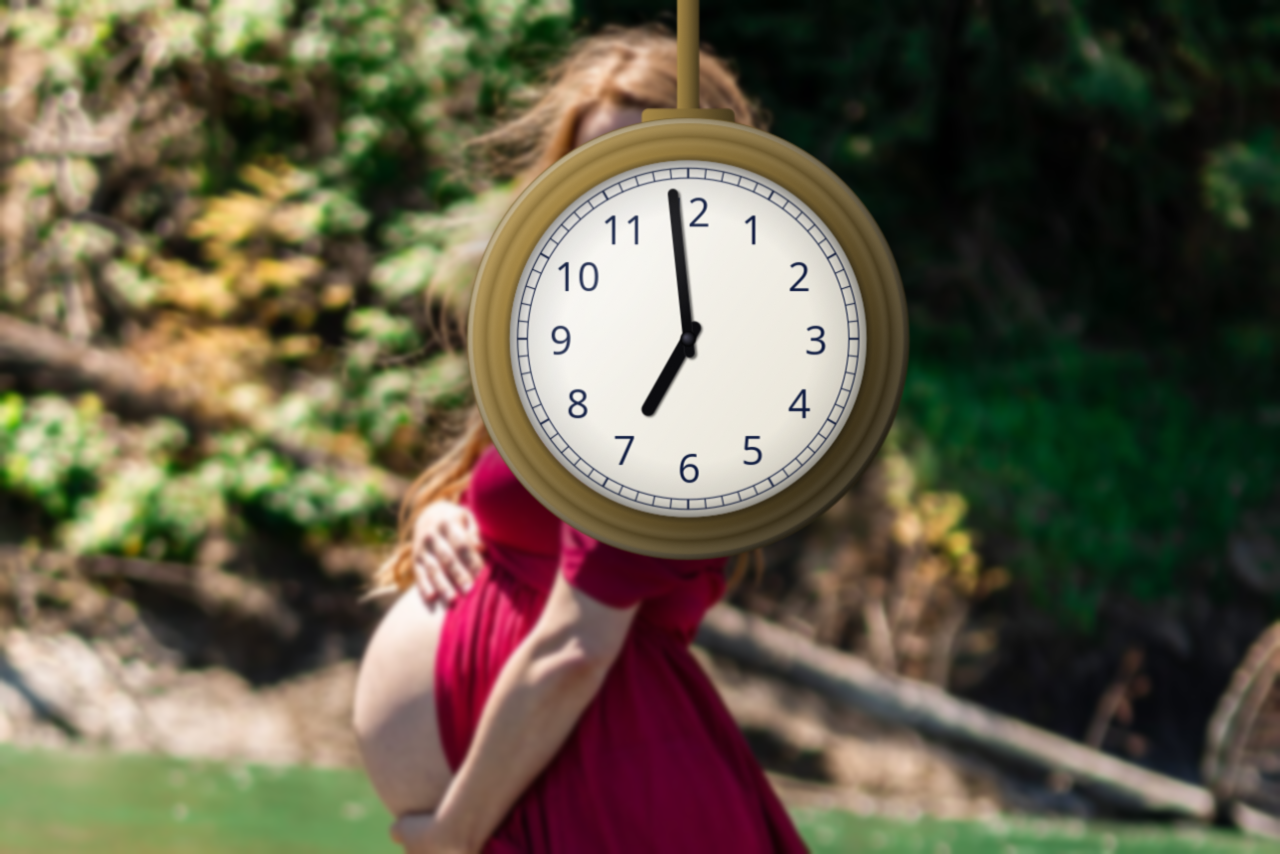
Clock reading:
6 h 59 min
